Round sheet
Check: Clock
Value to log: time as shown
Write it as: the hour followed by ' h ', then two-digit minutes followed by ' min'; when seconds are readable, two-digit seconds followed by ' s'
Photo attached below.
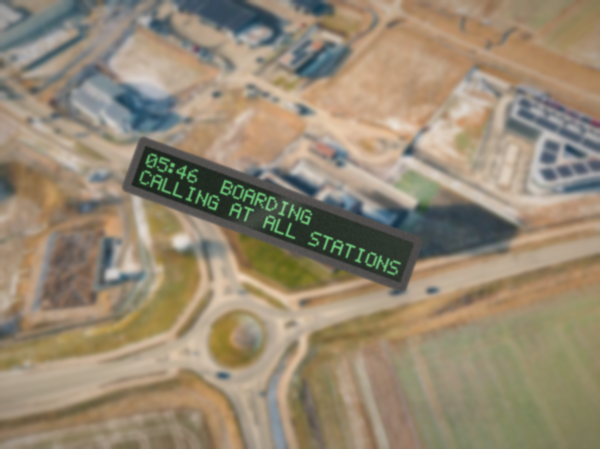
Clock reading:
5 h 46 min
